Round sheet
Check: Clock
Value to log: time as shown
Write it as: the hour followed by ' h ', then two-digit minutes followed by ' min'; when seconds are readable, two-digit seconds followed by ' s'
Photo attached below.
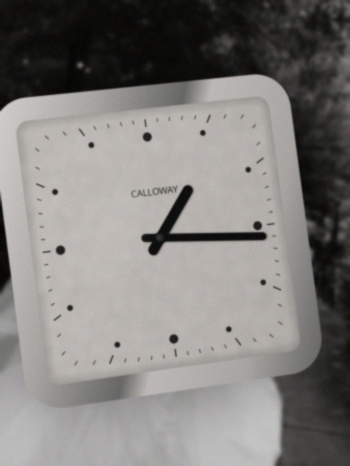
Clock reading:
1 h 16 min
